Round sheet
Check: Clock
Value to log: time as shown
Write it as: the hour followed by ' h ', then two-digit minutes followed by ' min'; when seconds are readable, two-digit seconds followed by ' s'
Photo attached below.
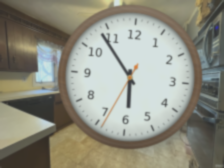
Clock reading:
5 h 53 min 34 s
